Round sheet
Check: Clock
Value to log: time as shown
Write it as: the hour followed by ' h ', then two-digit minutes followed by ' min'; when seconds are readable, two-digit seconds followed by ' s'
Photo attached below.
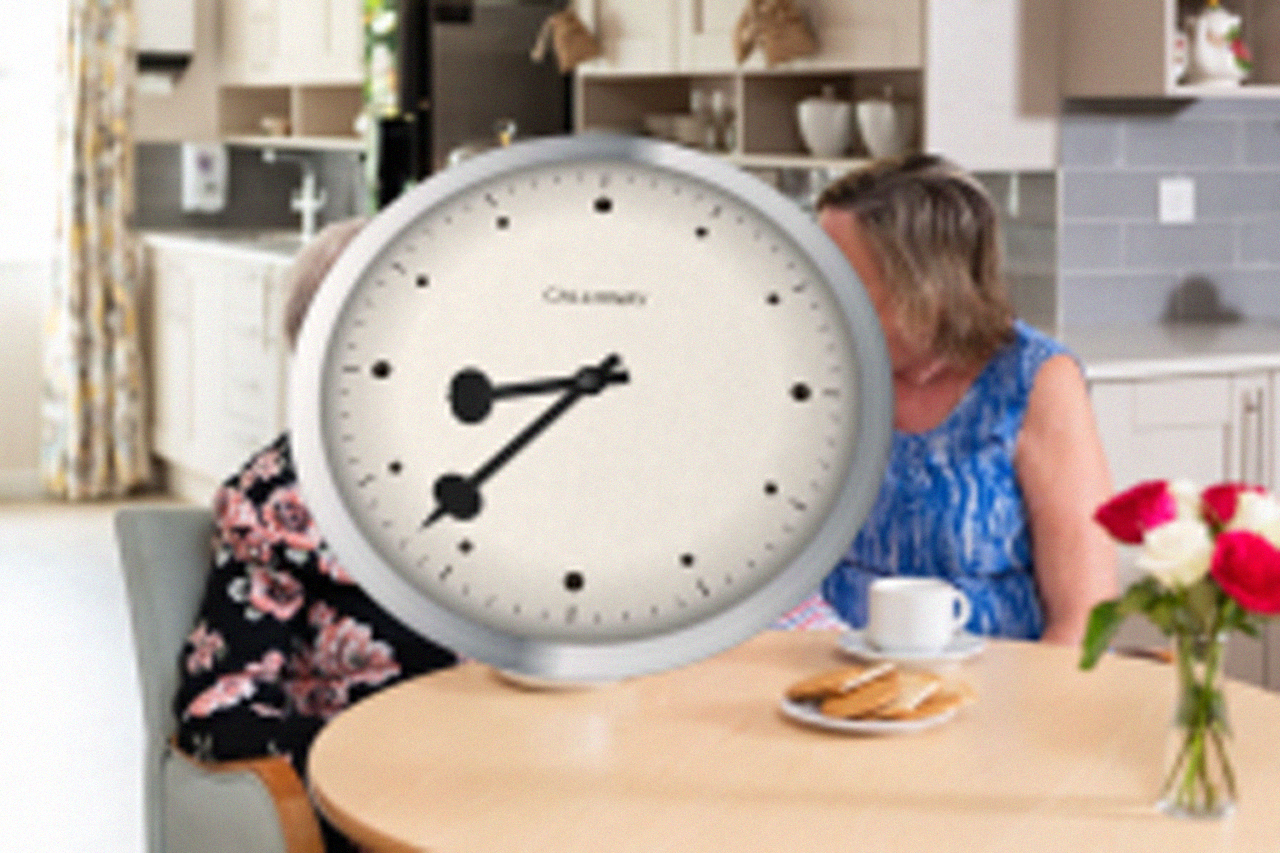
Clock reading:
8 h 37 min
